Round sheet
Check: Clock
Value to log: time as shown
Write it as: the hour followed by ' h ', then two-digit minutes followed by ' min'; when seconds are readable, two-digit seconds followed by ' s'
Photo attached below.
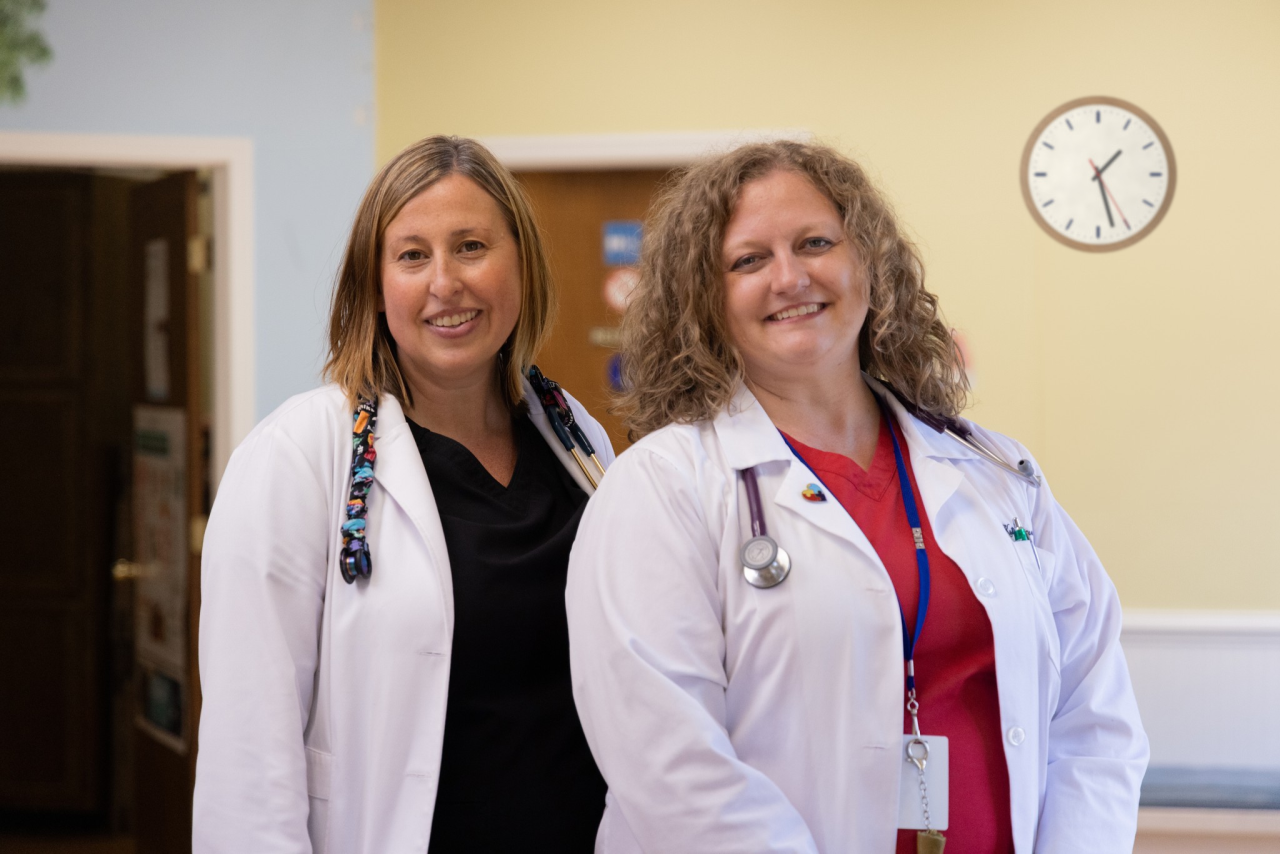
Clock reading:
1 h 27 min 25 s
